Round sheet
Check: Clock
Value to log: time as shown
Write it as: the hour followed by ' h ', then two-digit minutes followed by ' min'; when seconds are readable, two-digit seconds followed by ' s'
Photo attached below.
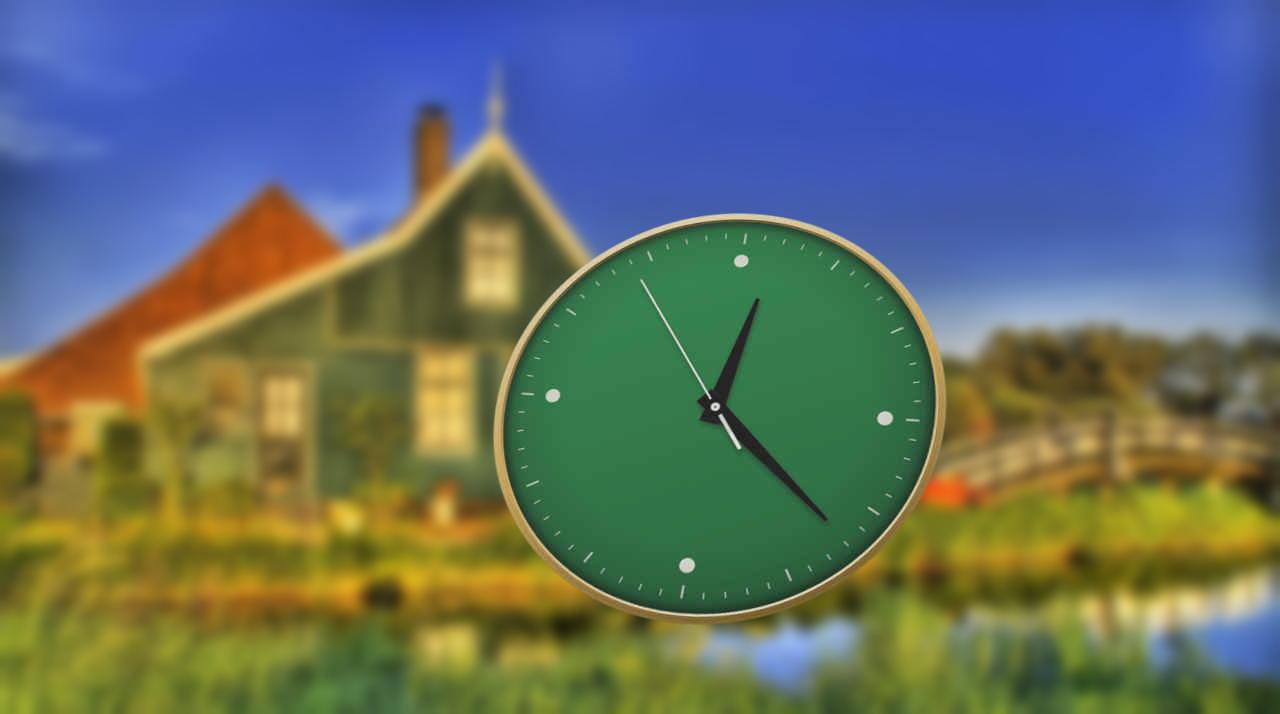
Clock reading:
12 h 21 min 54 s
